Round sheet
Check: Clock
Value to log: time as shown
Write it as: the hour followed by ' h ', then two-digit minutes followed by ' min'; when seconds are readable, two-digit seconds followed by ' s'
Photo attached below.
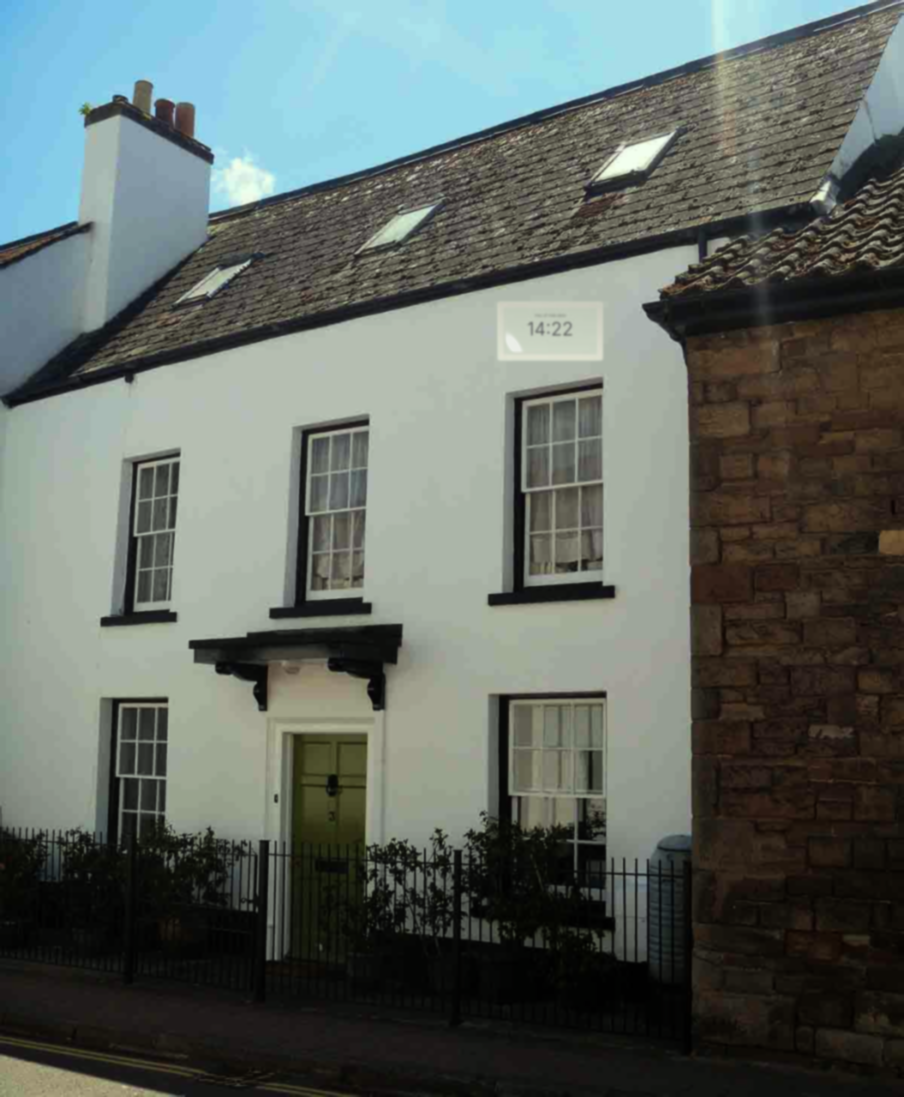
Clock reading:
14 h 22 min
